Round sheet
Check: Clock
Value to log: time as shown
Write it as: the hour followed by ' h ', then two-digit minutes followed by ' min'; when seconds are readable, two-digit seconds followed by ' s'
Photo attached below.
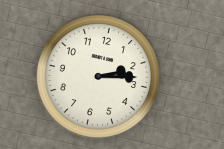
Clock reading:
2 h 13 min
